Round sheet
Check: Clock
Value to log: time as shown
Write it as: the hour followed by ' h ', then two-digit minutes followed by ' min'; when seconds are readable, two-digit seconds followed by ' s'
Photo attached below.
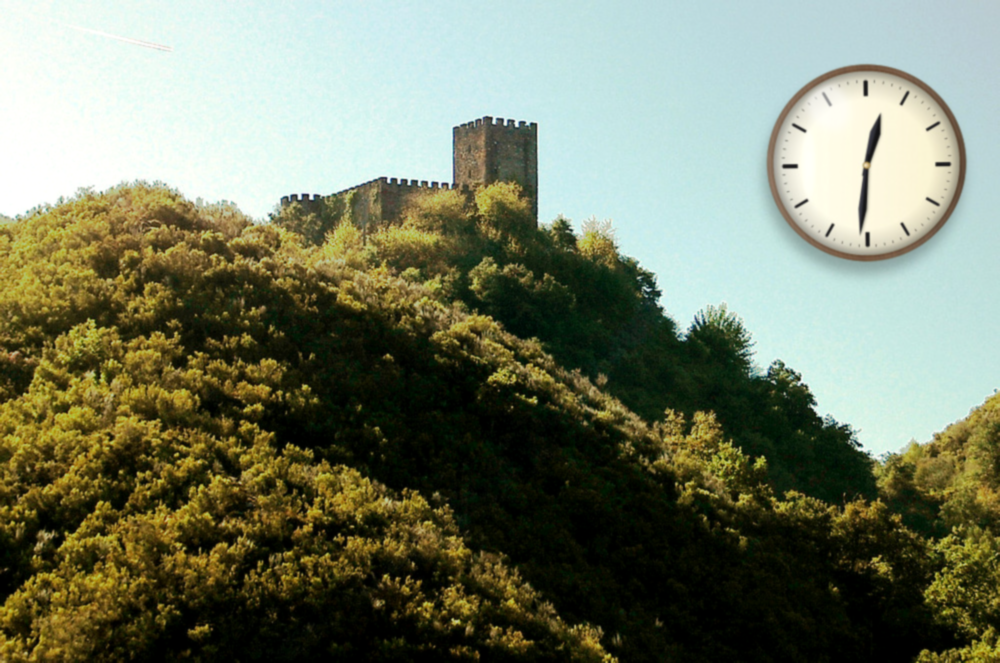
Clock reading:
12 h 31 min
